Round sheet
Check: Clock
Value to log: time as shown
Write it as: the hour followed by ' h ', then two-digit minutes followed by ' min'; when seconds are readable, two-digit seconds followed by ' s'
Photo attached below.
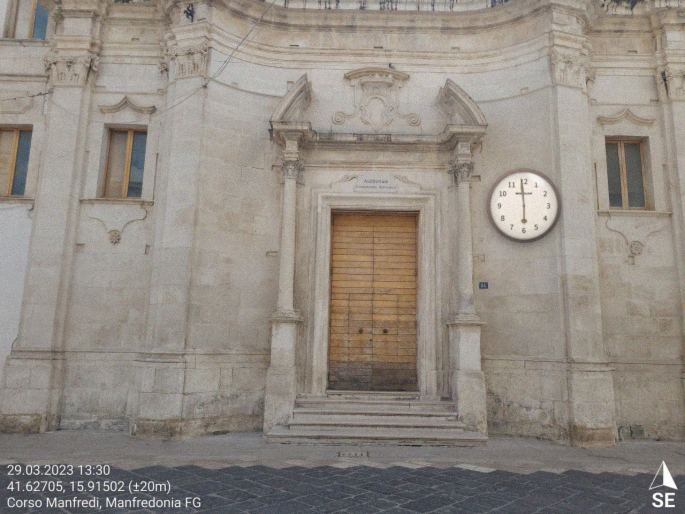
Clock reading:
5 h 59 min
